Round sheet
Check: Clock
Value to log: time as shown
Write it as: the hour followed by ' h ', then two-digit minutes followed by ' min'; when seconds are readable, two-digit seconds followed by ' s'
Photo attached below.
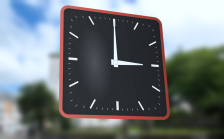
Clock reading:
3 h 00 min
